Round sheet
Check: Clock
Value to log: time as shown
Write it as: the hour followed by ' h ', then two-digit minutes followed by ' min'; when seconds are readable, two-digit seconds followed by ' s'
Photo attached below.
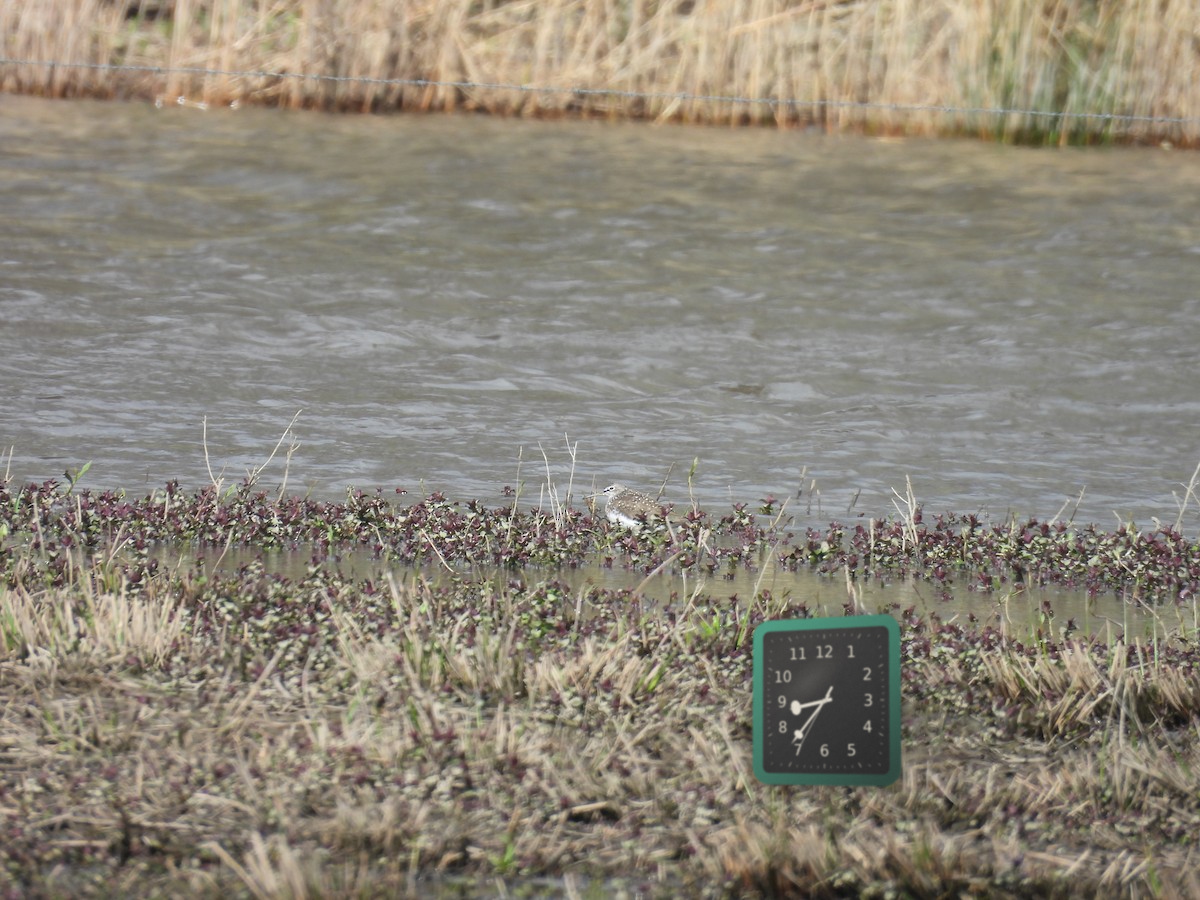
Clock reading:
8 h 36 min 35 s
